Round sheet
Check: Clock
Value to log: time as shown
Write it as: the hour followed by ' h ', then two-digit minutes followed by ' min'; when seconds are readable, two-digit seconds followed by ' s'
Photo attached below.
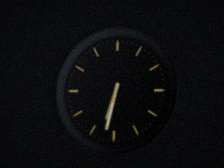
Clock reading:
6 h 32 min
